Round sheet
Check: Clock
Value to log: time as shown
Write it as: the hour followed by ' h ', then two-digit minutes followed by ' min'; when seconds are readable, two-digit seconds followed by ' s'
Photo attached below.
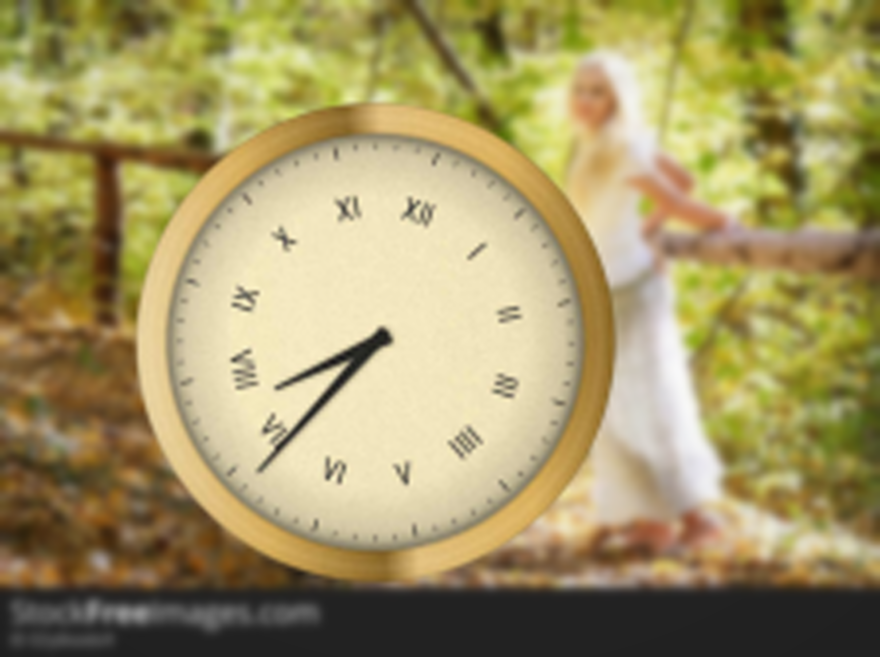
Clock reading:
7 h 34 min
